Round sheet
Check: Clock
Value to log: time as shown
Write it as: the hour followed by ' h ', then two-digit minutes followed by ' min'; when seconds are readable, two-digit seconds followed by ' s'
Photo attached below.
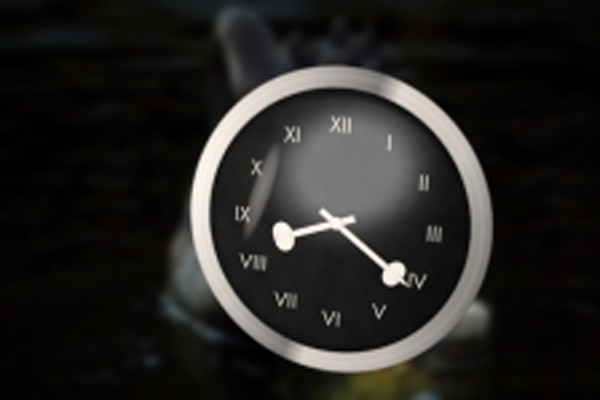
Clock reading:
8 h 21 min
